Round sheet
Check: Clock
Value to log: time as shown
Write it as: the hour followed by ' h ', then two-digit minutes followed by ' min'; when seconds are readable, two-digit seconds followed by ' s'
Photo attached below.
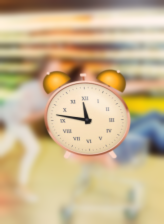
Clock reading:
11 h 47 min
